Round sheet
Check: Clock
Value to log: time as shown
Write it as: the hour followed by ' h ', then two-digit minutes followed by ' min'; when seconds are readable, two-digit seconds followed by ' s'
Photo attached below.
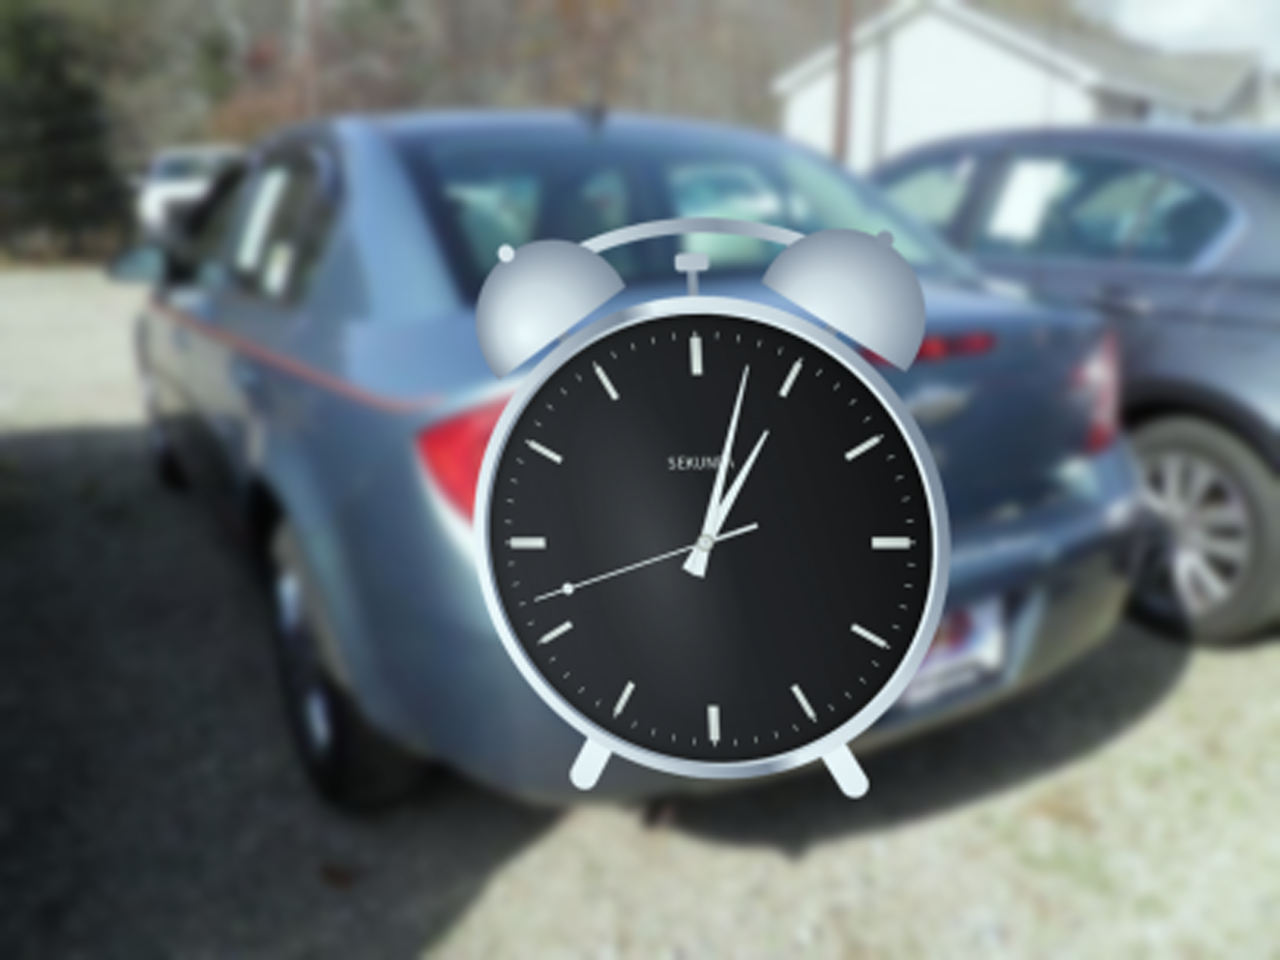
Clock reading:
1 h 02 min 42 s
